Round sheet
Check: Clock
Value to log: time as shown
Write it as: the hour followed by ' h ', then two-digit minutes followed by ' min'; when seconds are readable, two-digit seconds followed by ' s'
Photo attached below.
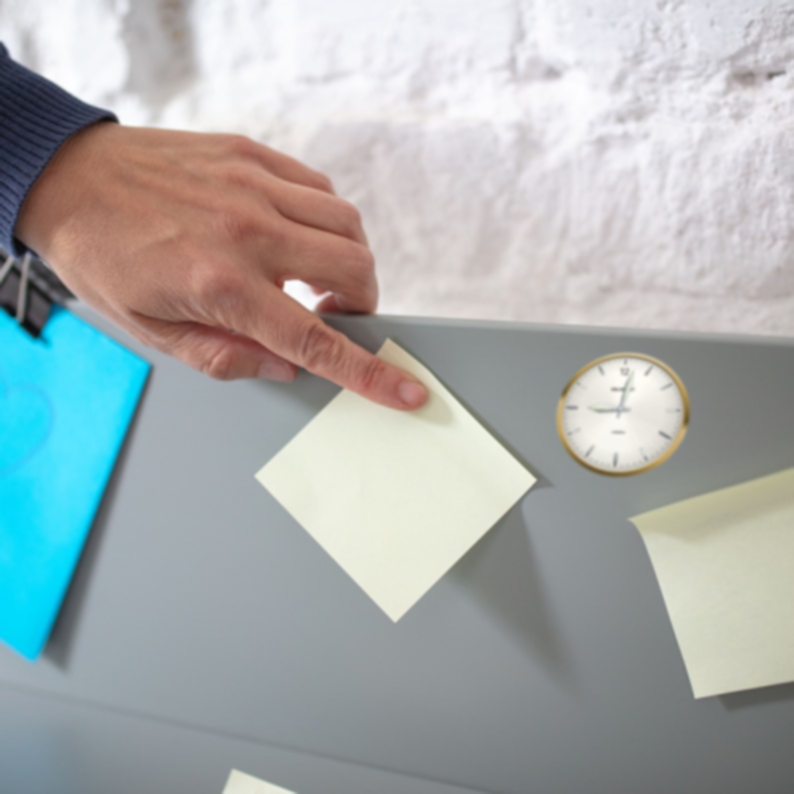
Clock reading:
9 h 02 min
